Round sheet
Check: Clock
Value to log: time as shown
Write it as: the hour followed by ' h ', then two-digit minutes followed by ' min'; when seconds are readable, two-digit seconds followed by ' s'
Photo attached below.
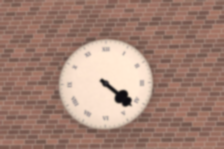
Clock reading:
4 h 22 min
